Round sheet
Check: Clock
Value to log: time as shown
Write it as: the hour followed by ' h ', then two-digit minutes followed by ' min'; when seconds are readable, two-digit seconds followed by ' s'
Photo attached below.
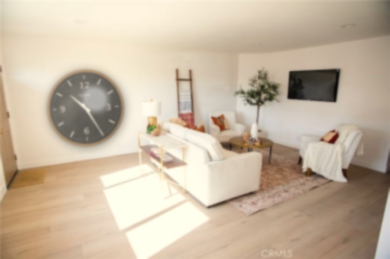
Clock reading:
10 h 25 min
